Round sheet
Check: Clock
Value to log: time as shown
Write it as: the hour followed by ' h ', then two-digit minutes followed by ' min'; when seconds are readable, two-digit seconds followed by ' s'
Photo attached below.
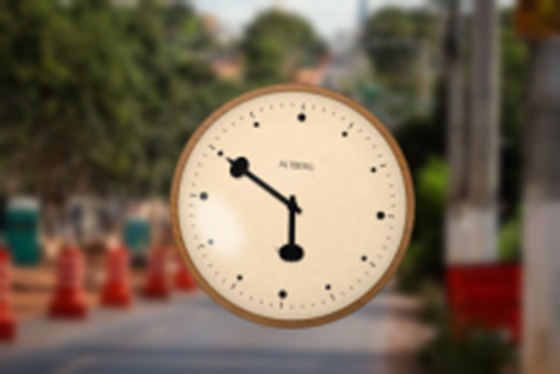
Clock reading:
5 h 50 min
